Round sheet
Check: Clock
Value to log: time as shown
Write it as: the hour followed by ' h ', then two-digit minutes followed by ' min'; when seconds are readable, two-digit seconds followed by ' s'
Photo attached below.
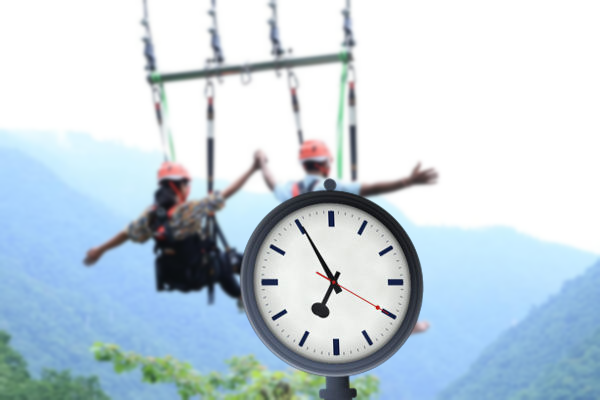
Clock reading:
6 h 55 min 20 s
